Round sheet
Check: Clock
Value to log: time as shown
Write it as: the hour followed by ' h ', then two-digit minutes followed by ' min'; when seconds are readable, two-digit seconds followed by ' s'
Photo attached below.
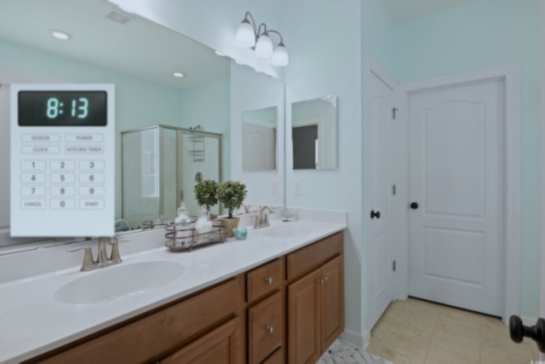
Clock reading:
8 h 13 min
